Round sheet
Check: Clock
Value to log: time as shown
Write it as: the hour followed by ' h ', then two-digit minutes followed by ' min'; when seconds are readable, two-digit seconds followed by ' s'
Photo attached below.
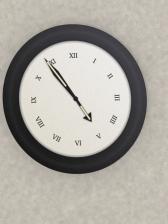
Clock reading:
4 h 54 min
